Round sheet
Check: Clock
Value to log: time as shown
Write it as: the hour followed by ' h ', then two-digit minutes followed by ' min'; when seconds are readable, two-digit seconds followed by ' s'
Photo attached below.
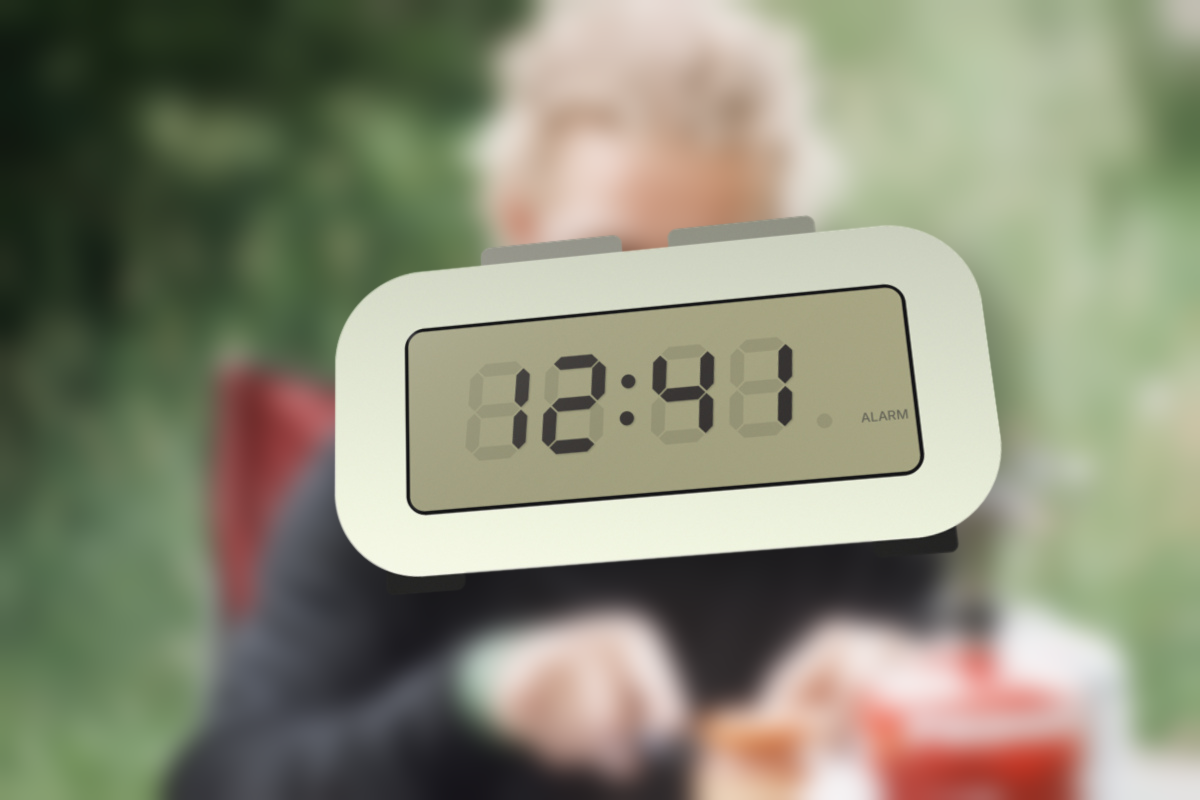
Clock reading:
12 h 41 min
